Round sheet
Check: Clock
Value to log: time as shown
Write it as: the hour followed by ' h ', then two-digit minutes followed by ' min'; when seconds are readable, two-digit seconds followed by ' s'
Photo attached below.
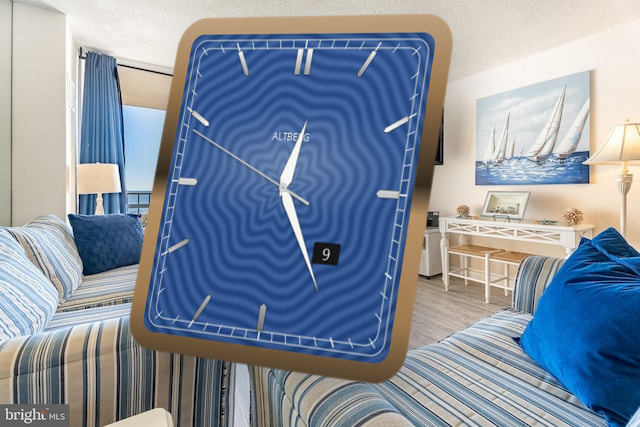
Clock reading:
12 h 24 min 49 s
